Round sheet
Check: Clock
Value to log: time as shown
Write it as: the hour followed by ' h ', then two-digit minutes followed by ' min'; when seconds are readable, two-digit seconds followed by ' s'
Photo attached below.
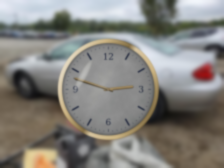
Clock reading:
2 h 48 min
